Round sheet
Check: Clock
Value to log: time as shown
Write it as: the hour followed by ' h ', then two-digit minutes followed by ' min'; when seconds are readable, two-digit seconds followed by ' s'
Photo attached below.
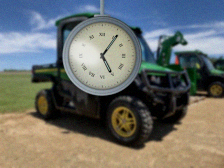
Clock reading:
5 h 06 min
